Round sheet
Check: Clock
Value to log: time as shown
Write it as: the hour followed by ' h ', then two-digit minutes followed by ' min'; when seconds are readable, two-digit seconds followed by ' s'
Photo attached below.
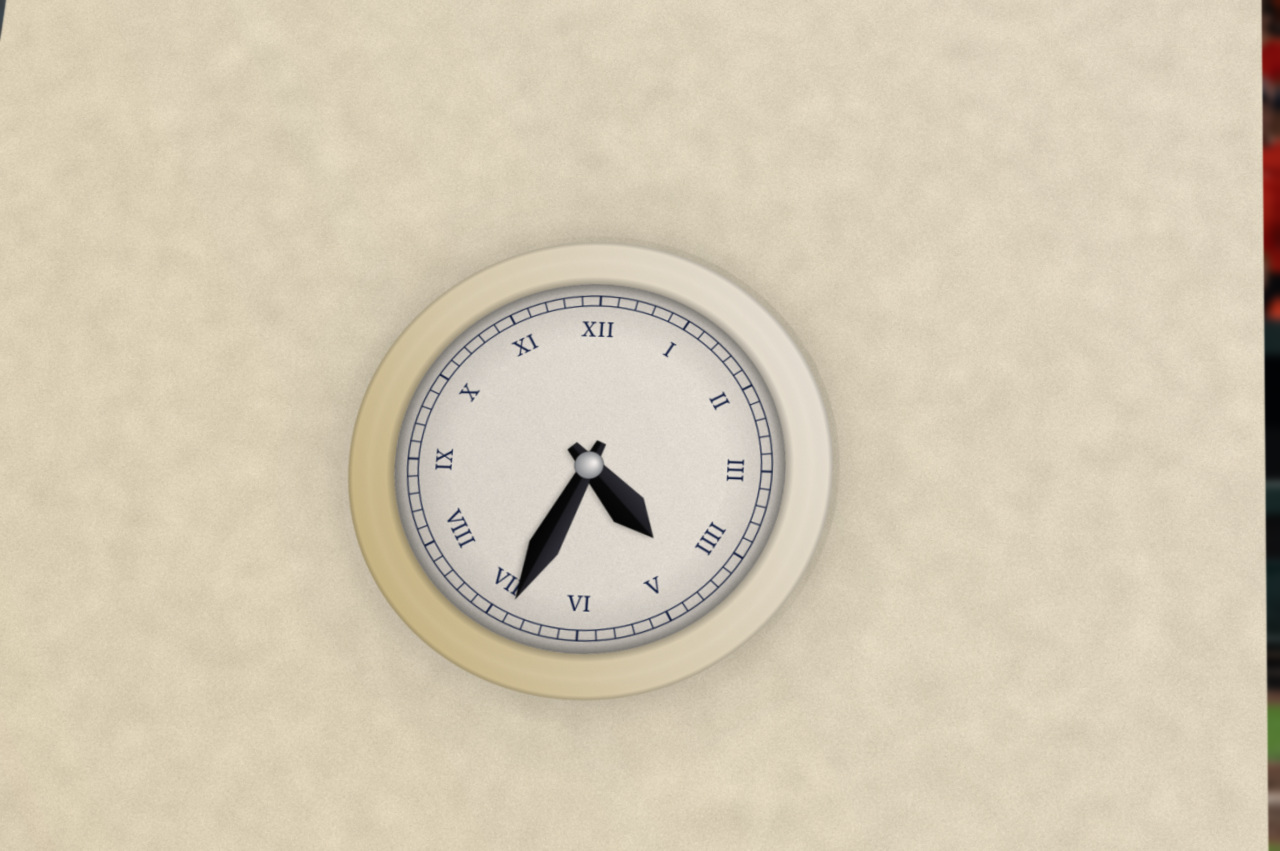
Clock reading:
4 h 34 min
